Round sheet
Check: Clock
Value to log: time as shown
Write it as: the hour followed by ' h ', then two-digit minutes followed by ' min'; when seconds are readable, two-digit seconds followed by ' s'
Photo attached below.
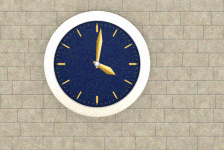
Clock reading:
4 h 01 min
